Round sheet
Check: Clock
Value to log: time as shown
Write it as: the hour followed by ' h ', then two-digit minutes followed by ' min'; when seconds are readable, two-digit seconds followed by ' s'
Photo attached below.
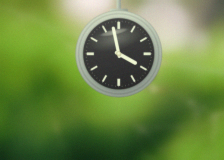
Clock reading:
3 h 58 min
